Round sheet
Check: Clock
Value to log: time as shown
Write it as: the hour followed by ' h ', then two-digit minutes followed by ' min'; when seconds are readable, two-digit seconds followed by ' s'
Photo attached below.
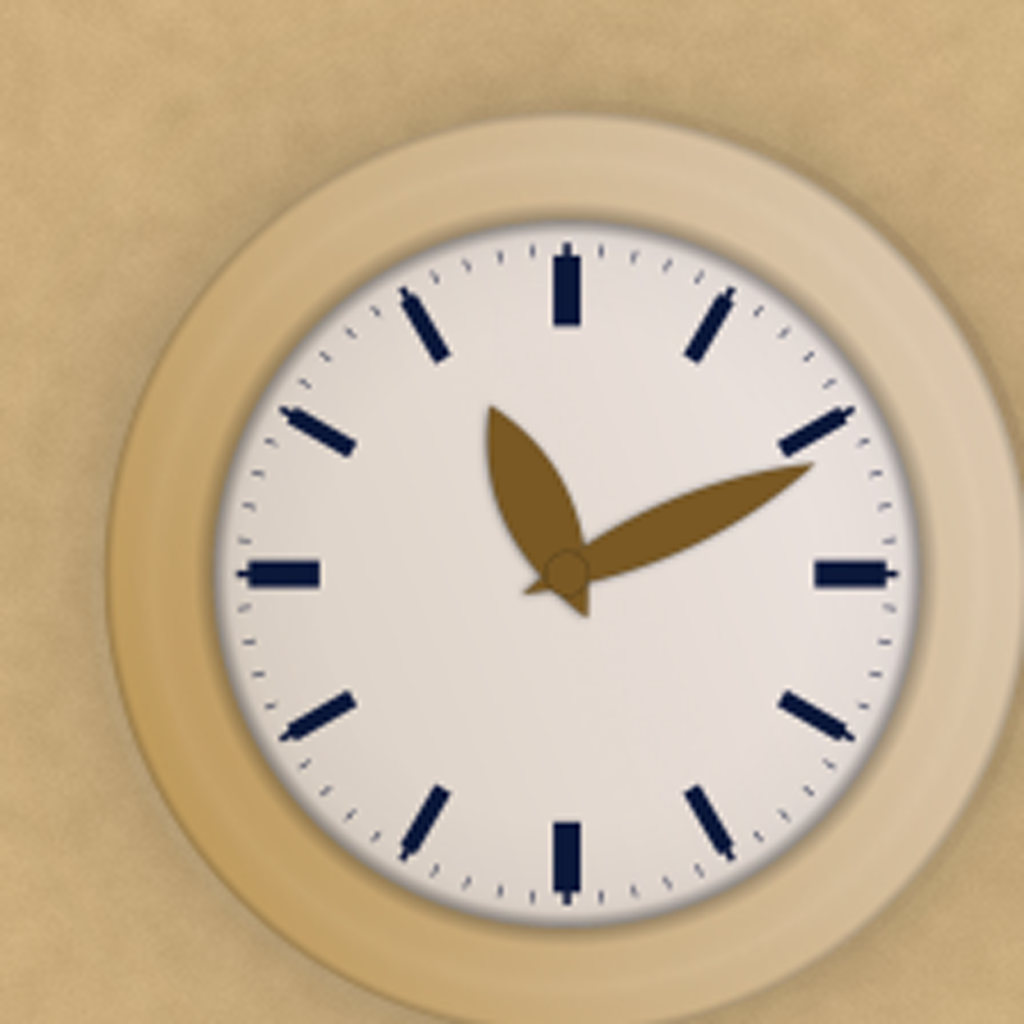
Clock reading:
11 h 11 min
